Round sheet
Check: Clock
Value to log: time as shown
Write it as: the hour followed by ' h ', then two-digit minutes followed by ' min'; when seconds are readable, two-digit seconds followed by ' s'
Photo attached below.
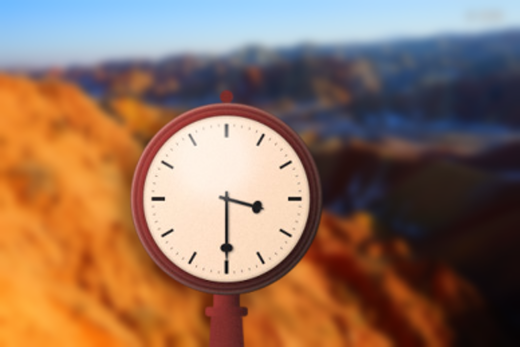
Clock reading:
3 h 30 min
